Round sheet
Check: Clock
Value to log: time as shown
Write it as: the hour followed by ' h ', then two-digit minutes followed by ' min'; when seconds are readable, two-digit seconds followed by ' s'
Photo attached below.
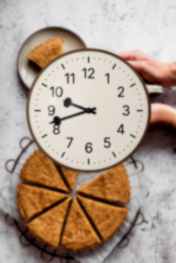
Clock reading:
9 h 42 min
